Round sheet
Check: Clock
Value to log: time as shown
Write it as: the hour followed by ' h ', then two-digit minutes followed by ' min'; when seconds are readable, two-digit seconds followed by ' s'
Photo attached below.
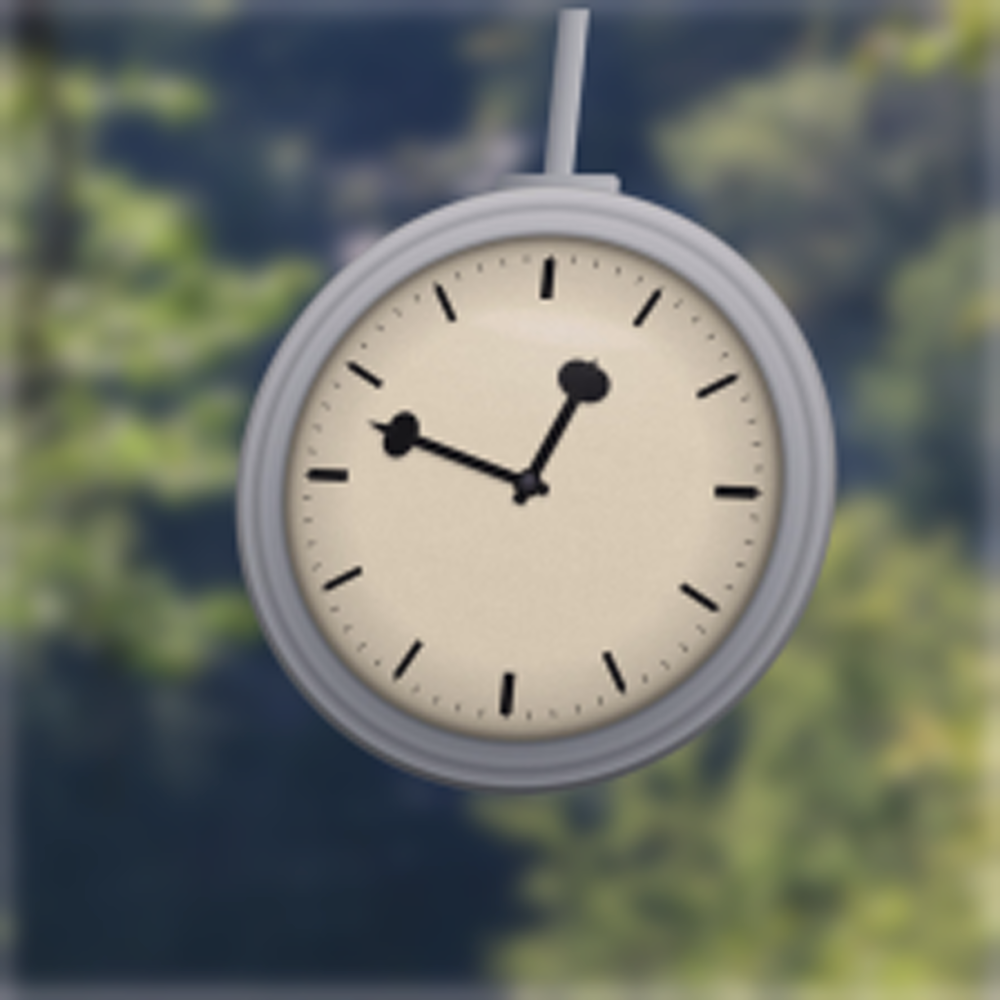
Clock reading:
12 h 48 min
